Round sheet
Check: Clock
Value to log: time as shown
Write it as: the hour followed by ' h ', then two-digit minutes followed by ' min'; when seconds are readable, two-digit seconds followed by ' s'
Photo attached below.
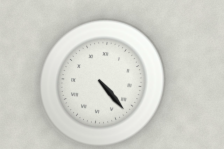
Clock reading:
4 h 22 min
